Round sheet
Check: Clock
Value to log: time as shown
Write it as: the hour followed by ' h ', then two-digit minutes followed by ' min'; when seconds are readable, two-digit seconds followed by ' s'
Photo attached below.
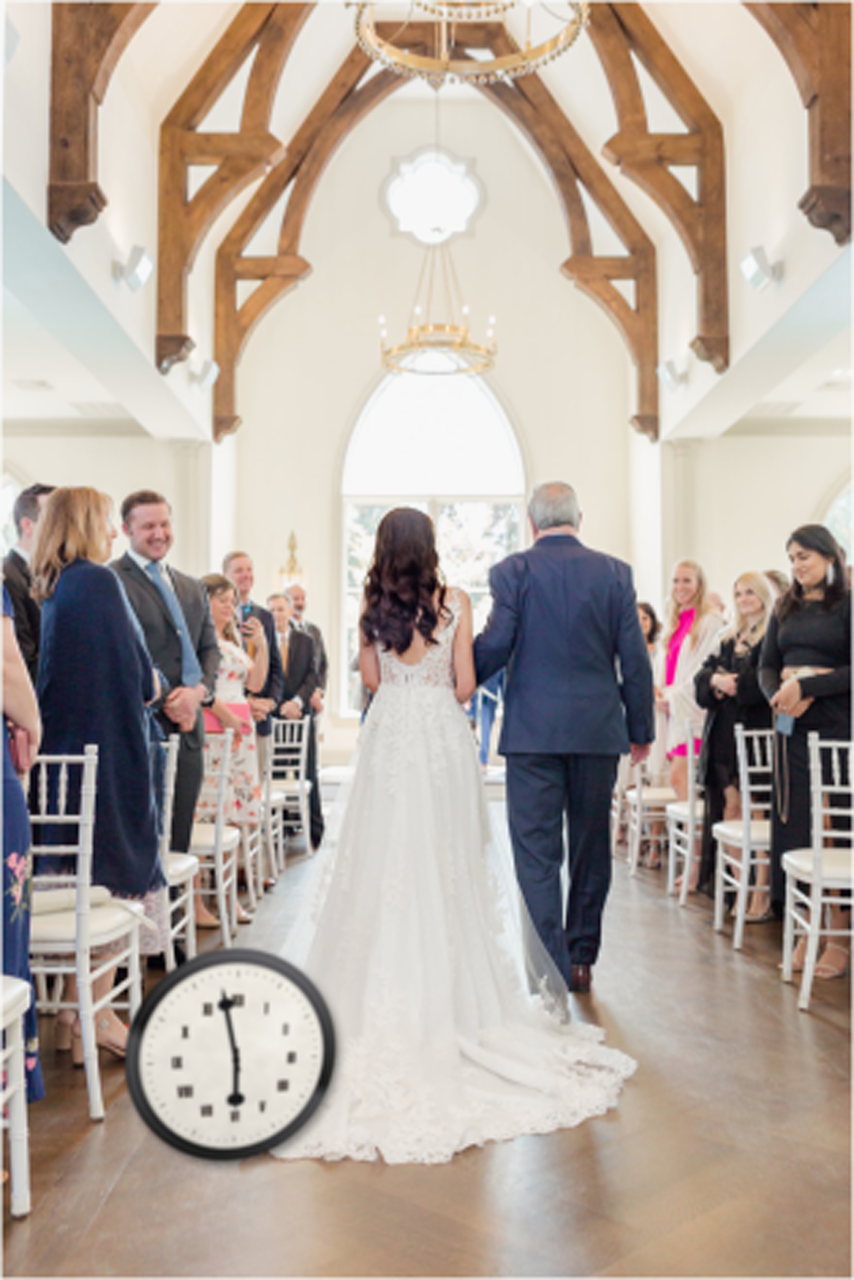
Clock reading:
5 h 58 min
